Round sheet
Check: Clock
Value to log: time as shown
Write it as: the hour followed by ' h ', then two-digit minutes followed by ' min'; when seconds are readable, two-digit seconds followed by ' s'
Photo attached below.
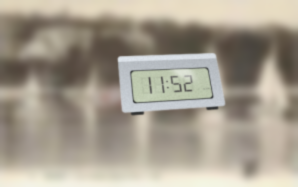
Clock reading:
11 h 52 min
